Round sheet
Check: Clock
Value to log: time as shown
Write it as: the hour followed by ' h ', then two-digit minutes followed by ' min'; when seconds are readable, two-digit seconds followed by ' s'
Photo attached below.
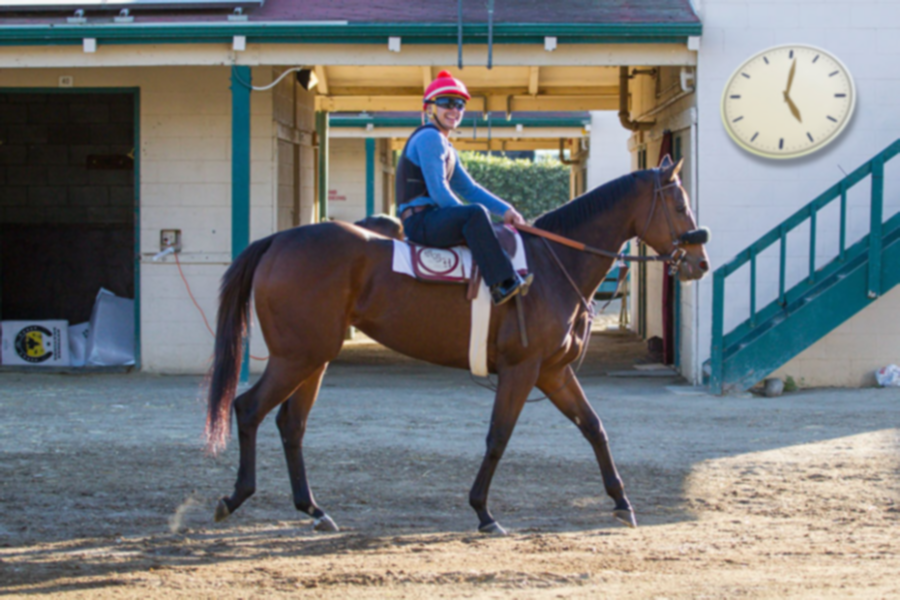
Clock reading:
5 h 01 min
